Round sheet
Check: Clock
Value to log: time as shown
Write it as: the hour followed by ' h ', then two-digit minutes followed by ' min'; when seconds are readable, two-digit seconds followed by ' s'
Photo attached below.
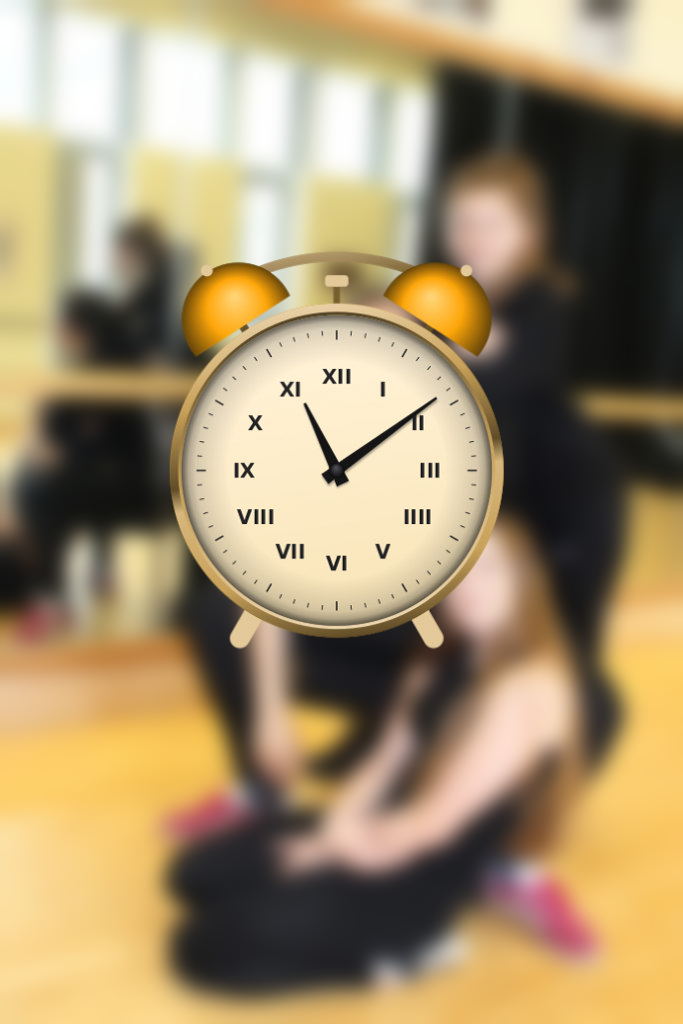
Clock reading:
11 h 09 min
